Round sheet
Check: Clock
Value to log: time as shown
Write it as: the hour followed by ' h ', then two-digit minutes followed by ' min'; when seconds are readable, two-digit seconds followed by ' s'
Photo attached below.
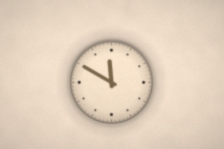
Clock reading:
11 h 50 min
